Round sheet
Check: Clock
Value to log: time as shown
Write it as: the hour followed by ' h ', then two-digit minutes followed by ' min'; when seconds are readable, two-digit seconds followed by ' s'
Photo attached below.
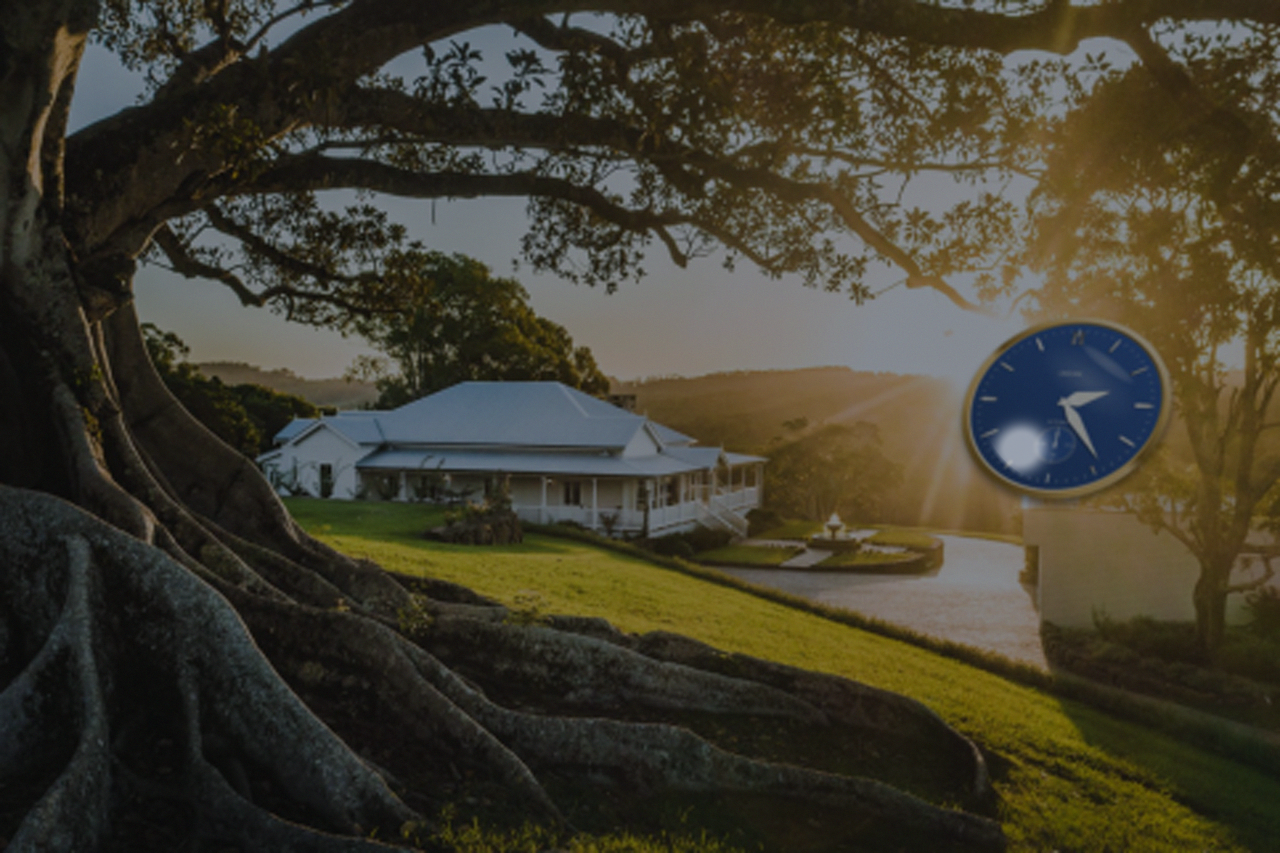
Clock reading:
2 h 24 min
